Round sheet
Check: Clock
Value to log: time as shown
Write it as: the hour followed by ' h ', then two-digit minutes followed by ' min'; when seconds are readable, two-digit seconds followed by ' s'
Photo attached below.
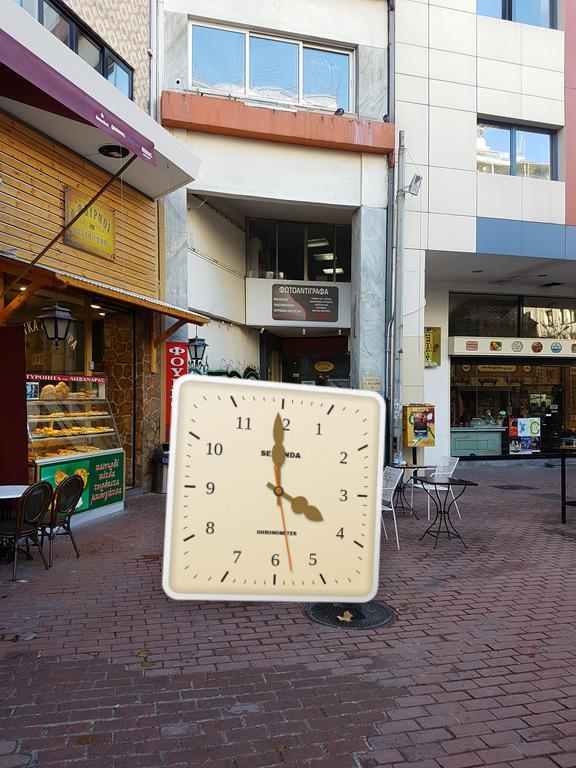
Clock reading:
3 h 59 min 28 s
